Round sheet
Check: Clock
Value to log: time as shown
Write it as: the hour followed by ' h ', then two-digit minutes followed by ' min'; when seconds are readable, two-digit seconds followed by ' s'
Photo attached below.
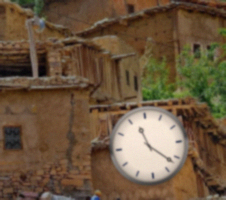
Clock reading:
11 h 22 min
